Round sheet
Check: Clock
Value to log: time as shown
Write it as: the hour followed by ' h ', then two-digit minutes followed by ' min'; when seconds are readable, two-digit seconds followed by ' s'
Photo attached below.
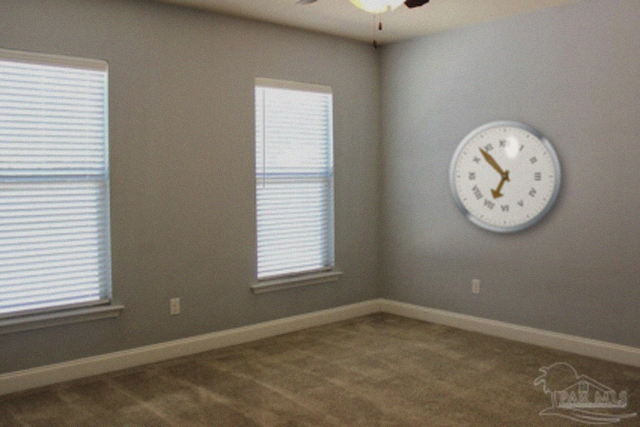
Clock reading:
6 h 53 min
